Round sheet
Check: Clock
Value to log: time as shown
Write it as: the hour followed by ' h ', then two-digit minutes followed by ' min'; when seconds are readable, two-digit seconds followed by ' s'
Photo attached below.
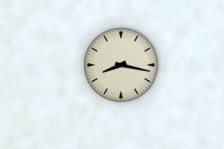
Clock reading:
8 h 17 min
